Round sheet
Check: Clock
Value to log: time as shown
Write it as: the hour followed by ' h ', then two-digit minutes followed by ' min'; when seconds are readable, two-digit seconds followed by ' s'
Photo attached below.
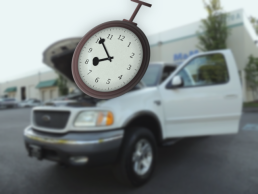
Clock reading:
7 h 51 min
